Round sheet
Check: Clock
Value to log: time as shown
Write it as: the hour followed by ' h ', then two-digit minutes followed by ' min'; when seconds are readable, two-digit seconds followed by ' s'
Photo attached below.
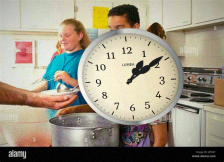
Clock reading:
1 h 09 min
